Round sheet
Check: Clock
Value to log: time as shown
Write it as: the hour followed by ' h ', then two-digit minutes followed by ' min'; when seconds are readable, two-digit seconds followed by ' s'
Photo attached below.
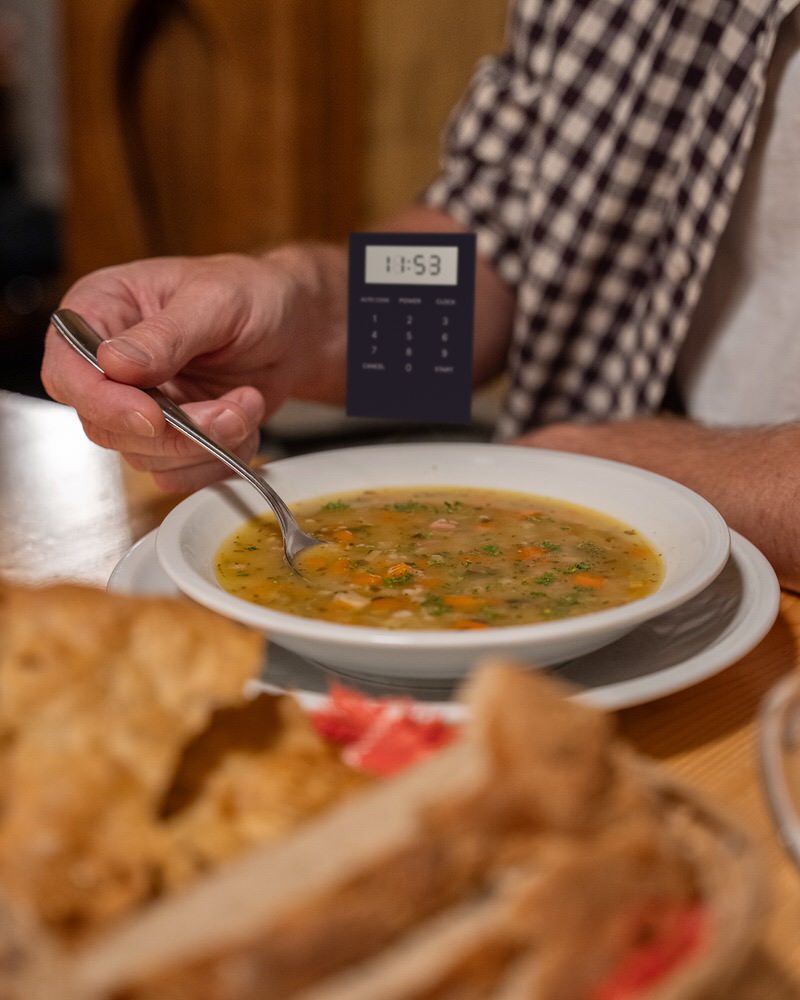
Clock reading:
11 h 53 min
